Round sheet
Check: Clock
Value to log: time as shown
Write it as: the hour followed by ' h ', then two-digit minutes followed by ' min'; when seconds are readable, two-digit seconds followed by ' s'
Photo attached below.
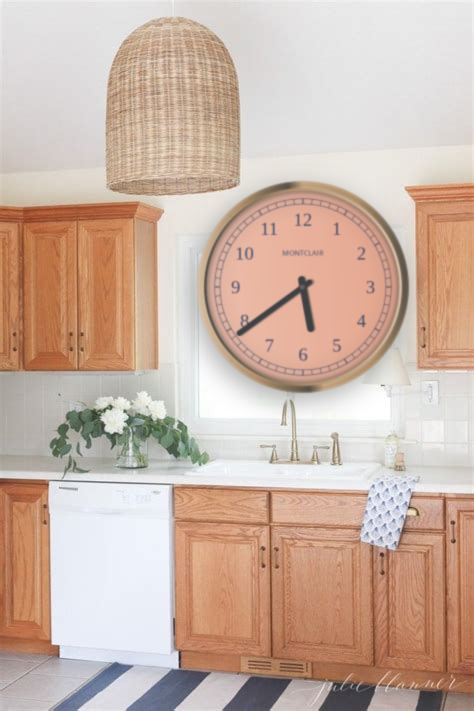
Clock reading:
5 h 39 min
